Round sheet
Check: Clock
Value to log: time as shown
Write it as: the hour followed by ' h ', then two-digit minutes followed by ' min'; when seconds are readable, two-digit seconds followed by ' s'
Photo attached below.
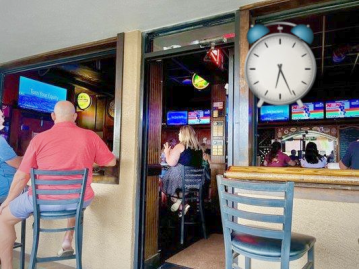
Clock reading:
6 h 26 min
